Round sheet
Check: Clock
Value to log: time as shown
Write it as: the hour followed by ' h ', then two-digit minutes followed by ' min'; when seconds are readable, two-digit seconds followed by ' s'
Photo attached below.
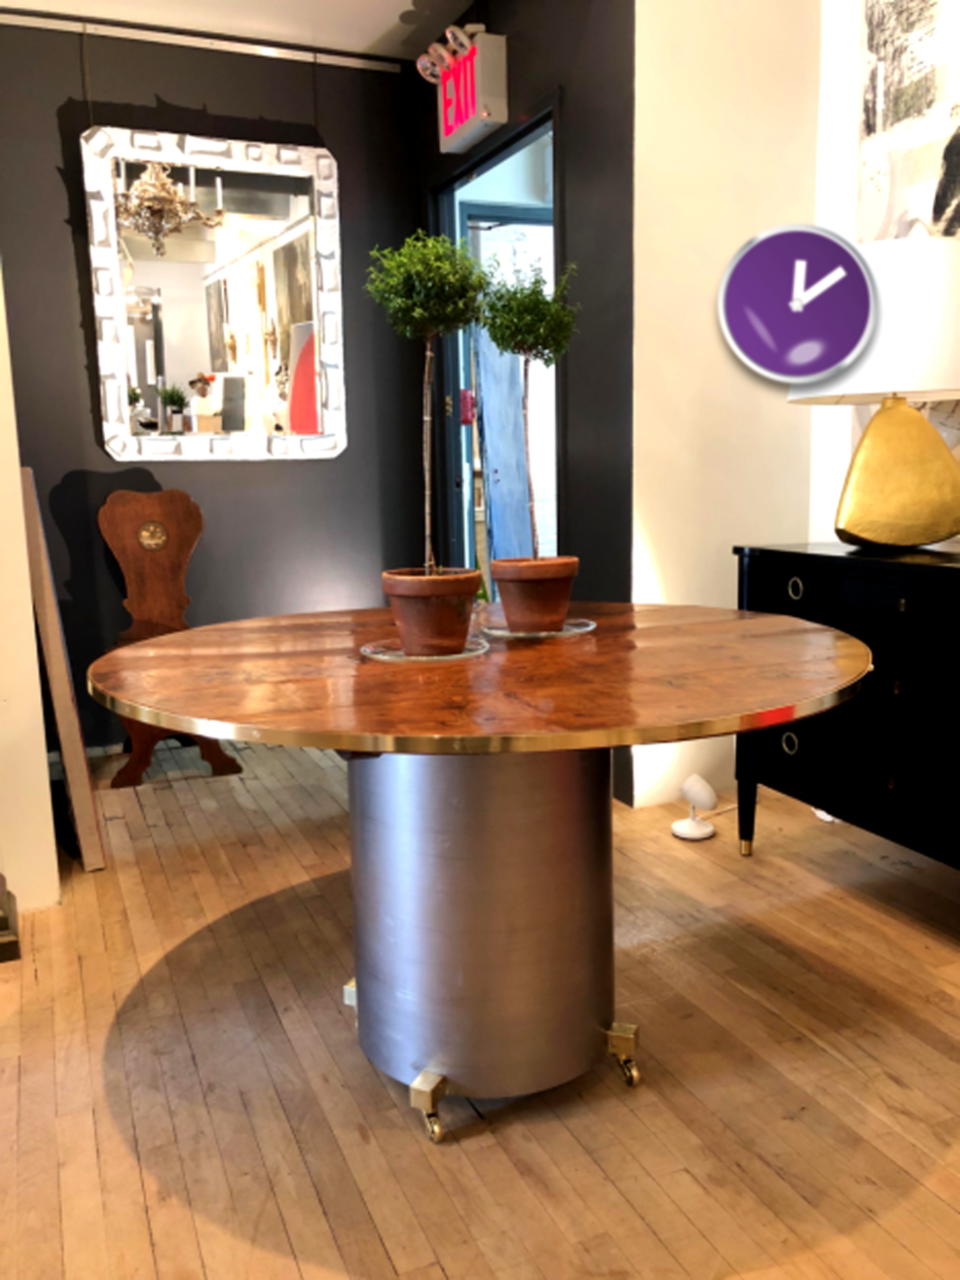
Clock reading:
12 h 09 min
